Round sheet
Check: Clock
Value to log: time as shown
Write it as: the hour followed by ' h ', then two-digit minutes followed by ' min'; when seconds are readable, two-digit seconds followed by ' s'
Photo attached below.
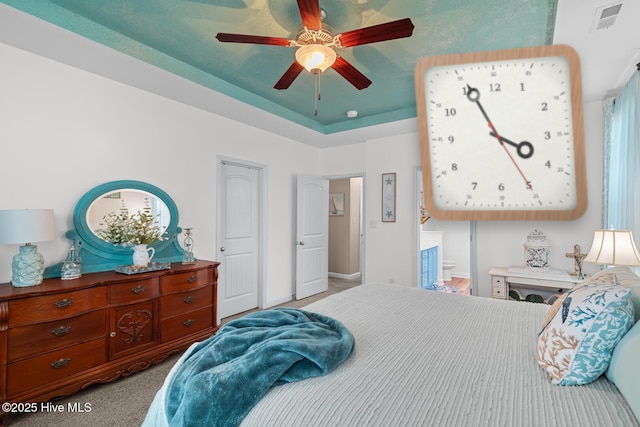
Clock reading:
3 h 55 min 25 s
